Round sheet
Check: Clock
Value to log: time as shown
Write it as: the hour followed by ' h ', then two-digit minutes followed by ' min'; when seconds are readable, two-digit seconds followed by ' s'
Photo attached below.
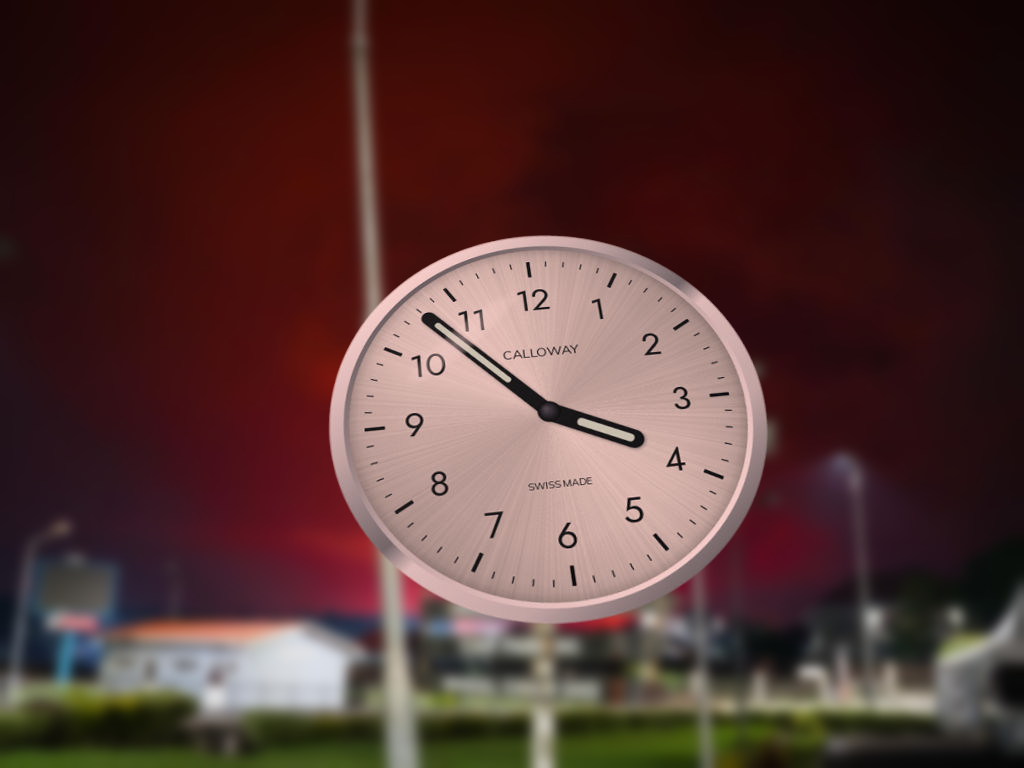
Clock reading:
3 h 53 min
